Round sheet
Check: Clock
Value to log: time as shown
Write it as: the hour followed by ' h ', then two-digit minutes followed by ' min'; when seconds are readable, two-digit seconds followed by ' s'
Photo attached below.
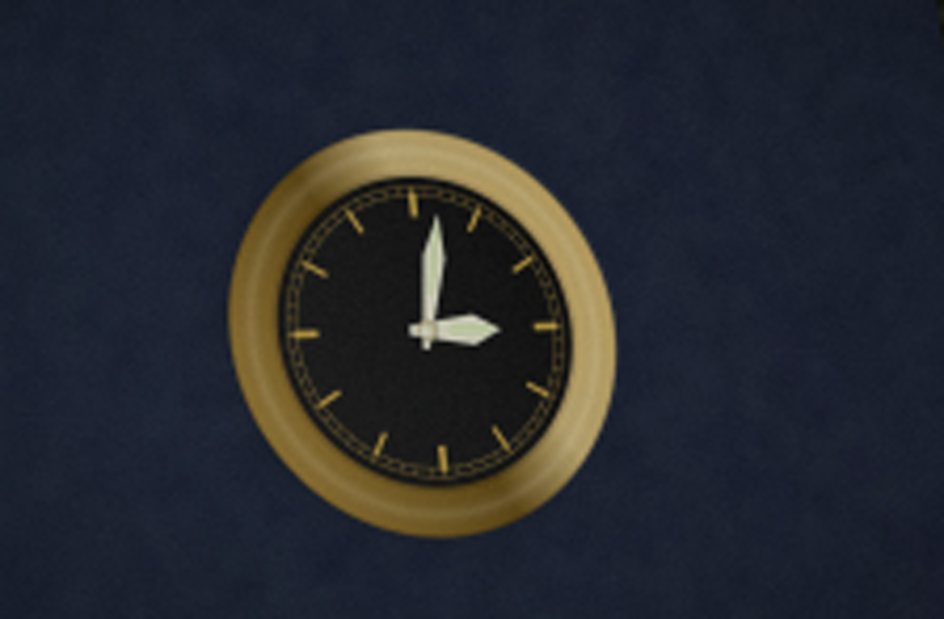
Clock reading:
3 h 02 min
